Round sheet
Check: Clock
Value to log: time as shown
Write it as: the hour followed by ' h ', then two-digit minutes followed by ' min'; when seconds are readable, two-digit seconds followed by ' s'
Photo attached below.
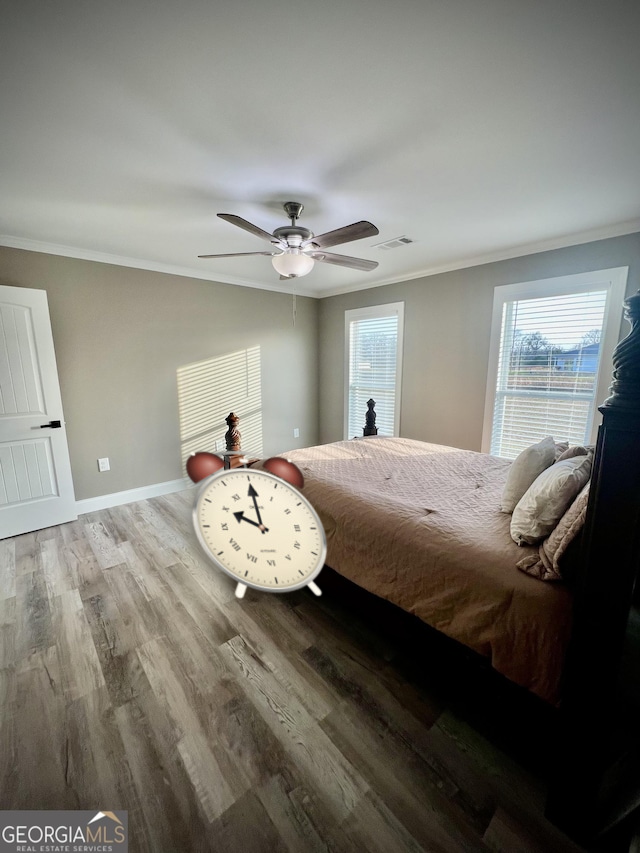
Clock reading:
10 h 00 min
